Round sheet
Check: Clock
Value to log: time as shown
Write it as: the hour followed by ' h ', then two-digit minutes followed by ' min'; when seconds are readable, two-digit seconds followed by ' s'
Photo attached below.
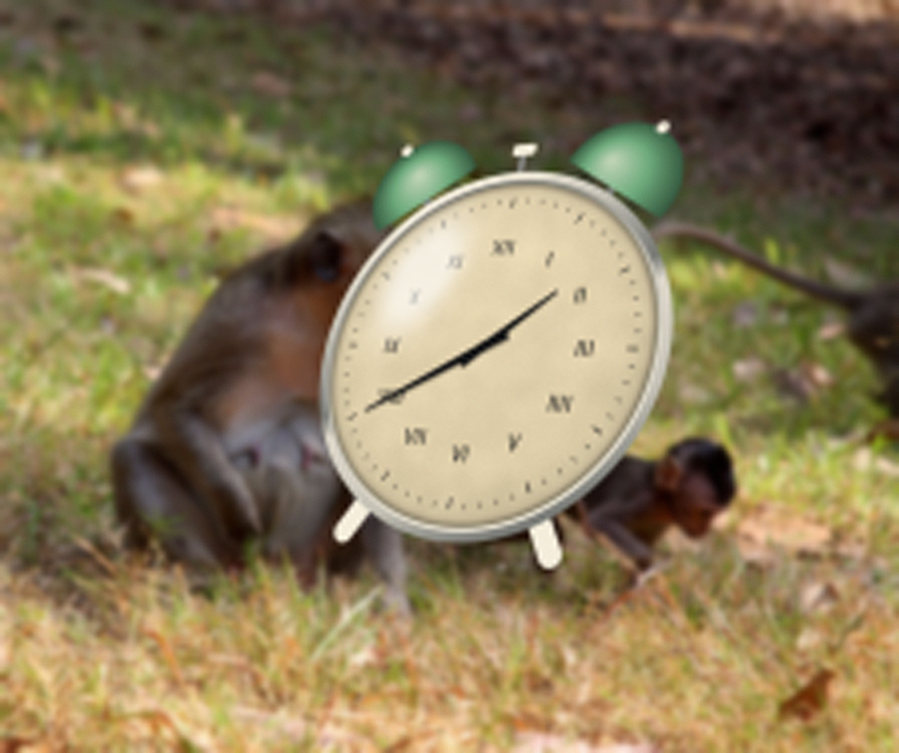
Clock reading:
1 h 40 min
